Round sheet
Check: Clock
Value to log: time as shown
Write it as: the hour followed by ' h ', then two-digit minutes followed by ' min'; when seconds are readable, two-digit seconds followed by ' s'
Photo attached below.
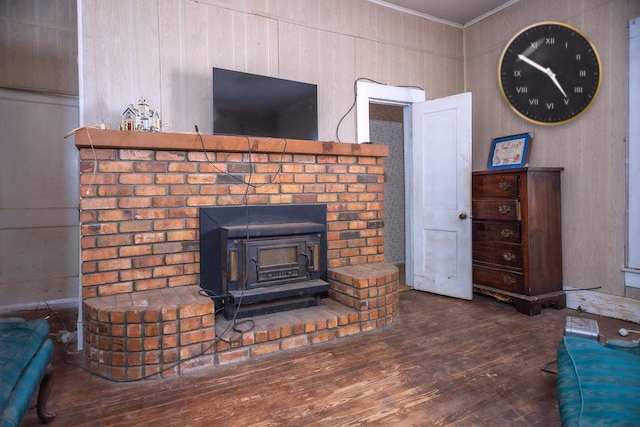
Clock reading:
4 h 50 min
